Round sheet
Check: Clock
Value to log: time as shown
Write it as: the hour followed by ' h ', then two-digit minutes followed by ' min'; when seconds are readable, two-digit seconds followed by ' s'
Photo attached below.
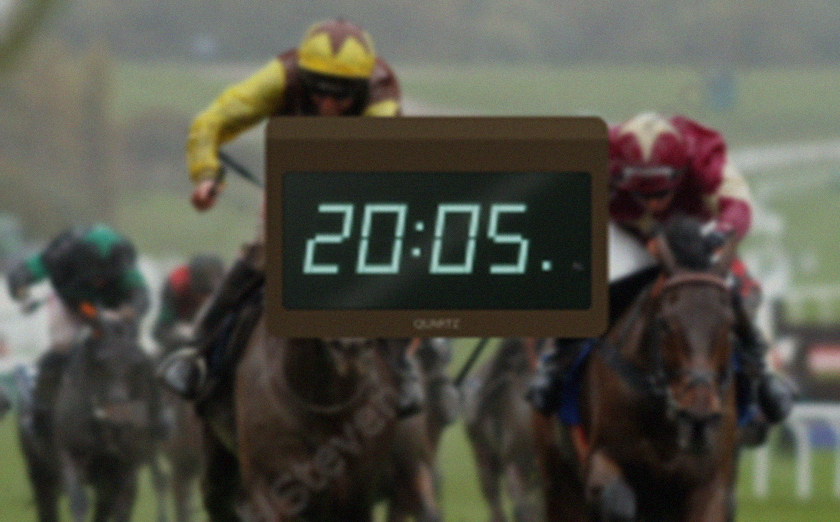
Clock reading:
20 h 05 min
